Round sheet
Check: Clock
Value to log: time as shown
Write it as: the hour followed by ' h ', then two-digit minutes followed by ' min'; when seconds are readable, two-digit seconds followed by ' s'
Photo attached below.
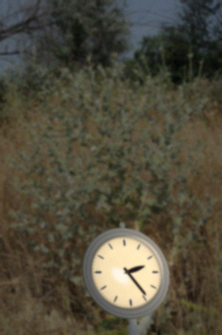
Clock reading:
2 h 24 min
